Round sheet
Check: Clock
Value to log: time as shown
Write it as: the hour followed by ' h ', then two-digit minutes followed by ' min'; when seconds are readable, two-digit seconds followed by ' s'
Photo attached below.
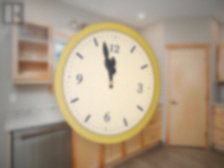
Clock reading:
11 h 57 min
